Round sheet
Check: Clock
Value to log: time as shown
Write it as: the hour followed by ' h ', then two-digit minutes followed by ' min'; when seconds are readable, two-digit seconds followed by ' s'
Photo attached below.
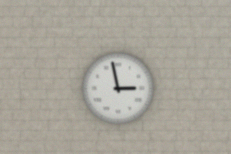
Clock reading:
2 h 58 min
